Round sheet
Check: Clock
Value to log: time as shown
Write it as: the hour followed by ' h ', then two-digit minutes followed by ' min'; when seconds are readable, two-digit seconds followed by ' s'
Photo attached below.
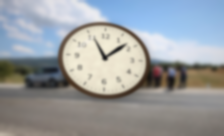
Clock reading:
11 h 08 min
